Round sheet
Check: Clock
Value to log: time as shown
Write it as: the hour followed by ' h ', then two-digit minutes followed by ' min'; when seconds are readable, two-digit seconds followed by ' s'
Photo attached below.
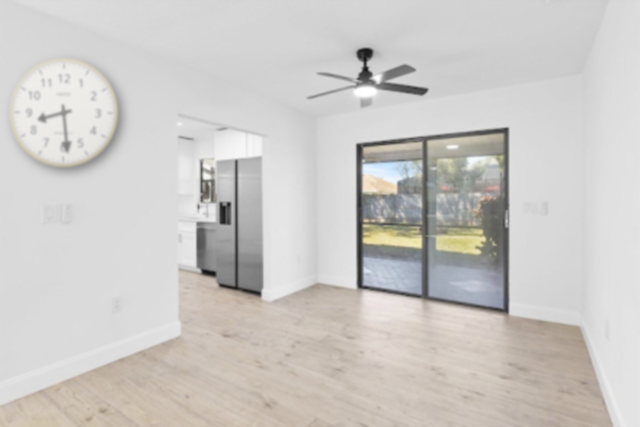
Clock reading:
8 h 29 min
